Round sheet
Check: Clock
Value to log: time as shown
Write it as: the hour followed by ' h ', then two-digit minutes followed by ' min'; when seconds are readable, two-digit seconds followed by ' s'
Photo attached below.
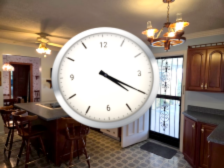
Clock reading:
4 h 20 min
